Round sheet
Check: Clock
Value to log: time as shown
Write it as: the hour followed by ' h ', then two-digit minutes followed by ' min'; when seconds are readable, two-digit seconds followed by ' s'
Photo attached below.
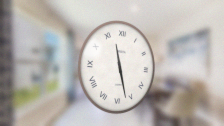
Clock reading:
11 h 27 min
